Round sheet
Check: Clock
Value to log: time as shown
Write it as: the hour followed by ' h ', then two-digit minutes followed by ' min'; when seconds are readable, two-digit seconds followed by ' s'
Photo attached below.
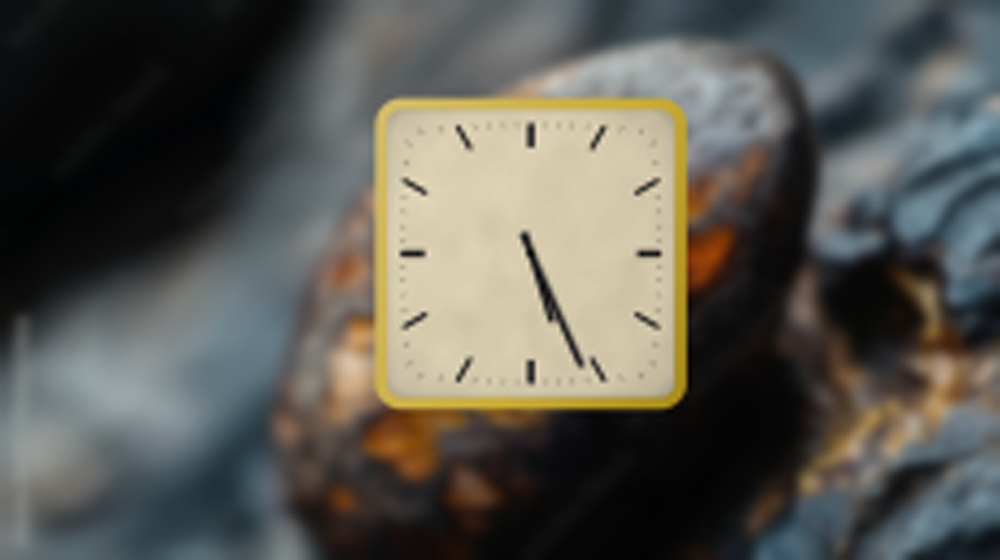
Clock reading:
5 h 26 min
